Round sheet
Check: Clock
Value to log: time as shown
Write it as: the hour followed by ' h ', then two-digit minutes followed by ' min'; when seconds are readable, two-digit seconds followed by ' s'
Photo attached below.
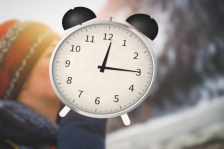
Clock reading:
12 h 15 min
